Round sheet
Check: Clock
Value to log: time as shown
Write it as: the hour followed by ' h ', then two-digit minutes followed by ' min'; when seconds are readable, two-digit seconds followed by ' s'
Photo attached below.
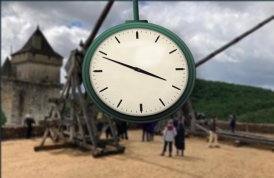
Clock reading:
3 h 49 min
